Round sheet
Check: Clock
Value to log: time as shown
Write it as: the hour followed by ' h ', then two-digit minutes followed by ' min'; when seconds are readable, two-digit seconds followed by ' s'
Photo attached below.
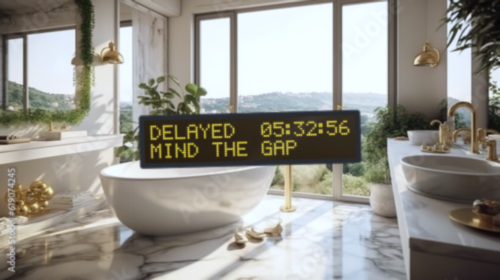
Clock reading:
5 h 32 min 56 s
